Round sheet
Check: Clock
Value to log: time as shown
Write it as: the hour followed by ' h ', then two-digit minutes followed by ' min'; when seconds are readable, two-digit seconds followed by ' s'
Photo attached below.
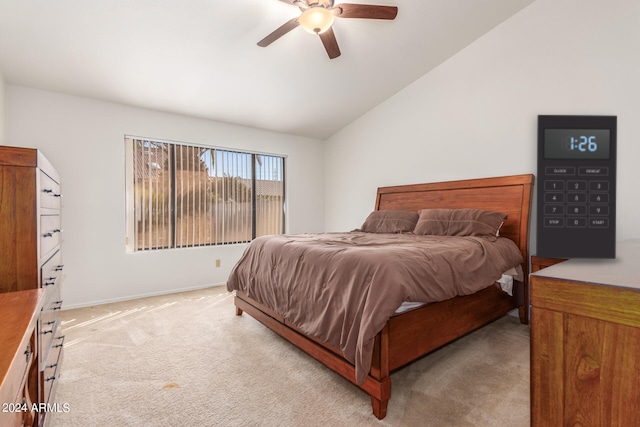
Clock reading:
1 h 26 min
